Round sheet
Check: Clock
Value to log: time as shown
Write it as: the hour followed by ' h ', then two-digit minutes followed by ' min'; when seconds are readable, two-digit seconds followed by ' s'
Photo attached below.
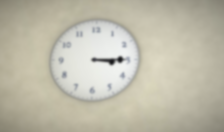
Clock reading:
3 h 15 min
